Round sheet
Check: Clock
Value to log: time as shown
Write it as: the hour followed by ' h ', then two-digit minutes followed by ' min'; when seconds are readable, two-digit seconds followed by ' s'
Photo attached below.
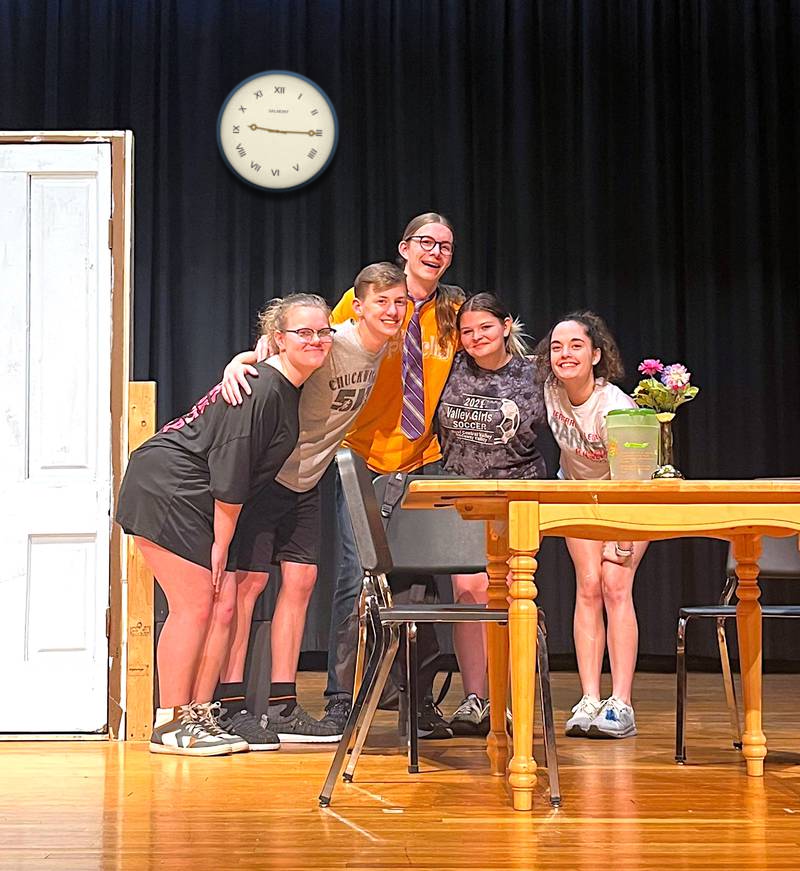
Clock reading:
9 h 15 min
